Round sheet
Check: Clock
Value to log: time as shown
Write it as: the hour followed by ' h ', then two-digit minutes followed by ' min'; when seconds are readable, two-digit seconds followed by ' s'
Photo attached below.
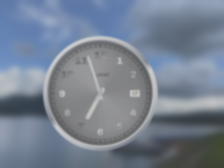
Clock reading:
6 h 57 min
